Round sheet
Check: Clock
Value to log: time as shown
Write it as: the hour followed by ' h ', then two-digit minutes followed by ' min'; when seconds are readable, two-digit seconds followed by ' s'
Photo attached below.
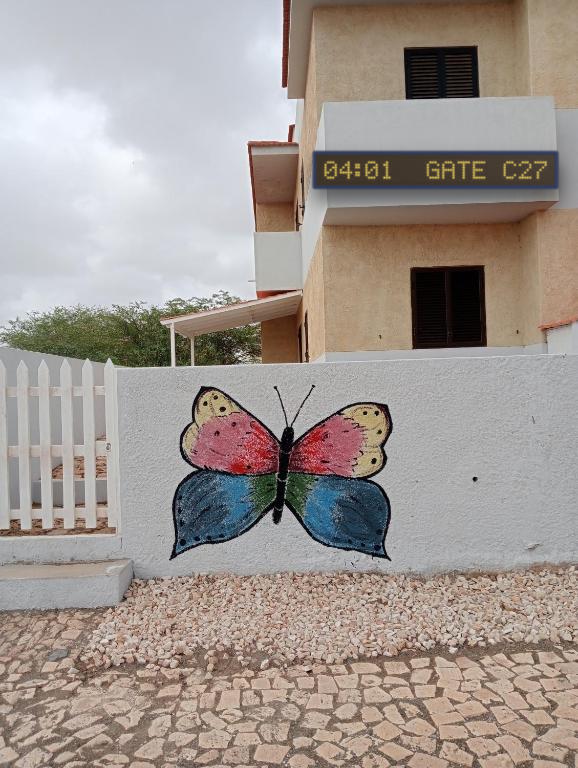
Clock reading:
4 h 01 min
